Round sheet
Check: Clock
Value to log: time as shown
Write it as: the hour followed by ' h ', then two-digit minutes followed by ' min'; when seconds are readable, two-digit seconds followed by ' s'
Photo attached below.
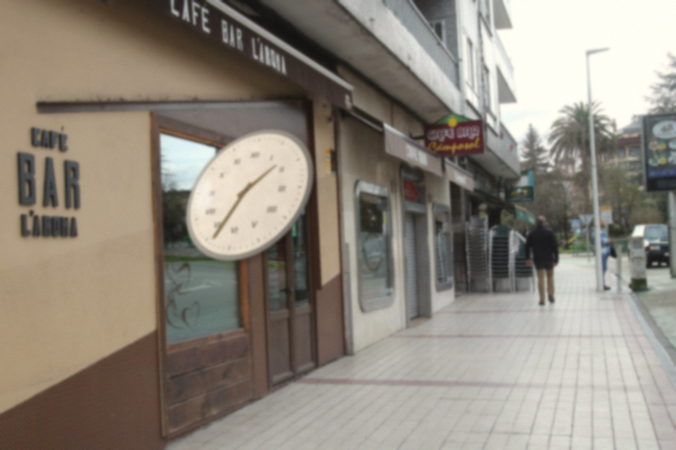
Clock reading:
1 h 34 min
